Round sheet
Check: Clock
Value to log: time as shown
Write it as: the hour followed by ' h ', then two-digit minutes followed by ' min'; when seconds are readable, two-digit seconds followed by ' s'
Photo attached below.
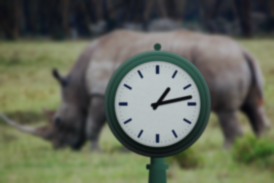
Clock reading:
1 h 13 min
